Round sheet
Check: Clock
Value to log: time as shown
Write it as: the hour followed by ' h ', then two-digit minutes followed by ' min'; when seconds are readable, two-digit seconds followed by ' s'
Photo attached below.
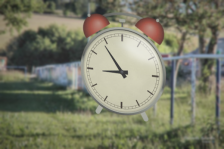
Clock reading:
8 h 54 min
